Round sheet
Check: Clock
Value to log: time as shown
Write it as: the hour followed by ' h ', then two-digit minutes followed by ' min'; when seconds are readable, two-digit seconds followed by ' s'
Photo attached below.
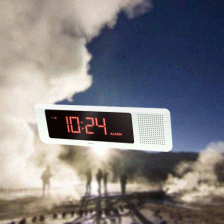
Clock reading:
10 h 24 min
